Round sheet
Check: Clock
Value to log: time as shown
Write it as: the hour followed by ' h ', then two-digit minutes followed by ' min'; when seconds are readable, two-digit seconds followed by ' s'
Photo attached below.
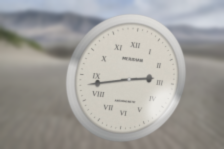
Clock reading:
2 h 43 min
